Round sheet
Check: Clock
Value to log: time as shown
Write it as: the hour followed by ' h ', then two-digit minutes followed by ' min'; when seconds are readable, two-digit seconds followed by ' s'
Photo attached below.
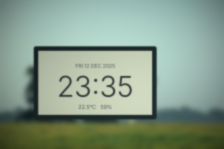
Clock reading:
23 h 35 min
